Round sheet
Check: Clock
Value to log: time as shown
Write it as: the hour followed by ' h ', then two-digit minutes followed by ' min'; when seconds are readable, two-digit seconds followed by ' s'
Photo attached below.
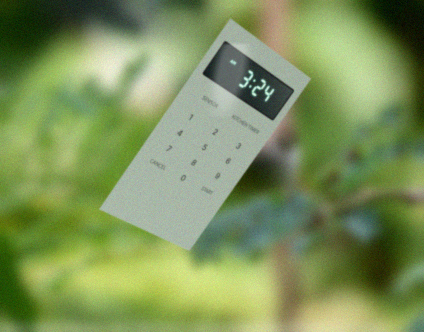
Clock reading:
3 h 24 min
